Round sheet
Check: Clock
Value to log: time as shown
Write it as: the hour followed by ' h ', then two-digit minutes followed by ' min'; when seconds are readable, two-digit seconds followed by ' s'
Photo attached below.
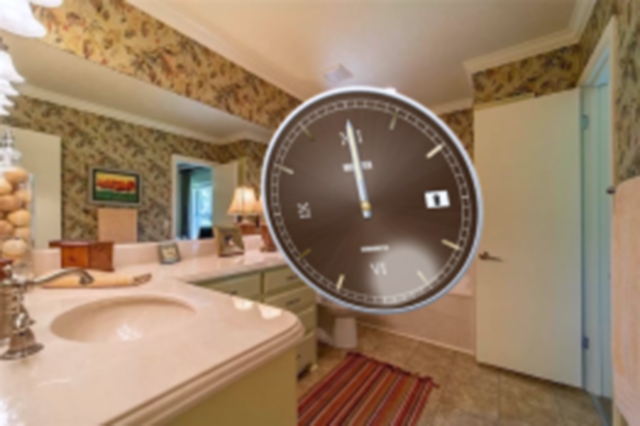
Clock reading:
12 h 00 min
